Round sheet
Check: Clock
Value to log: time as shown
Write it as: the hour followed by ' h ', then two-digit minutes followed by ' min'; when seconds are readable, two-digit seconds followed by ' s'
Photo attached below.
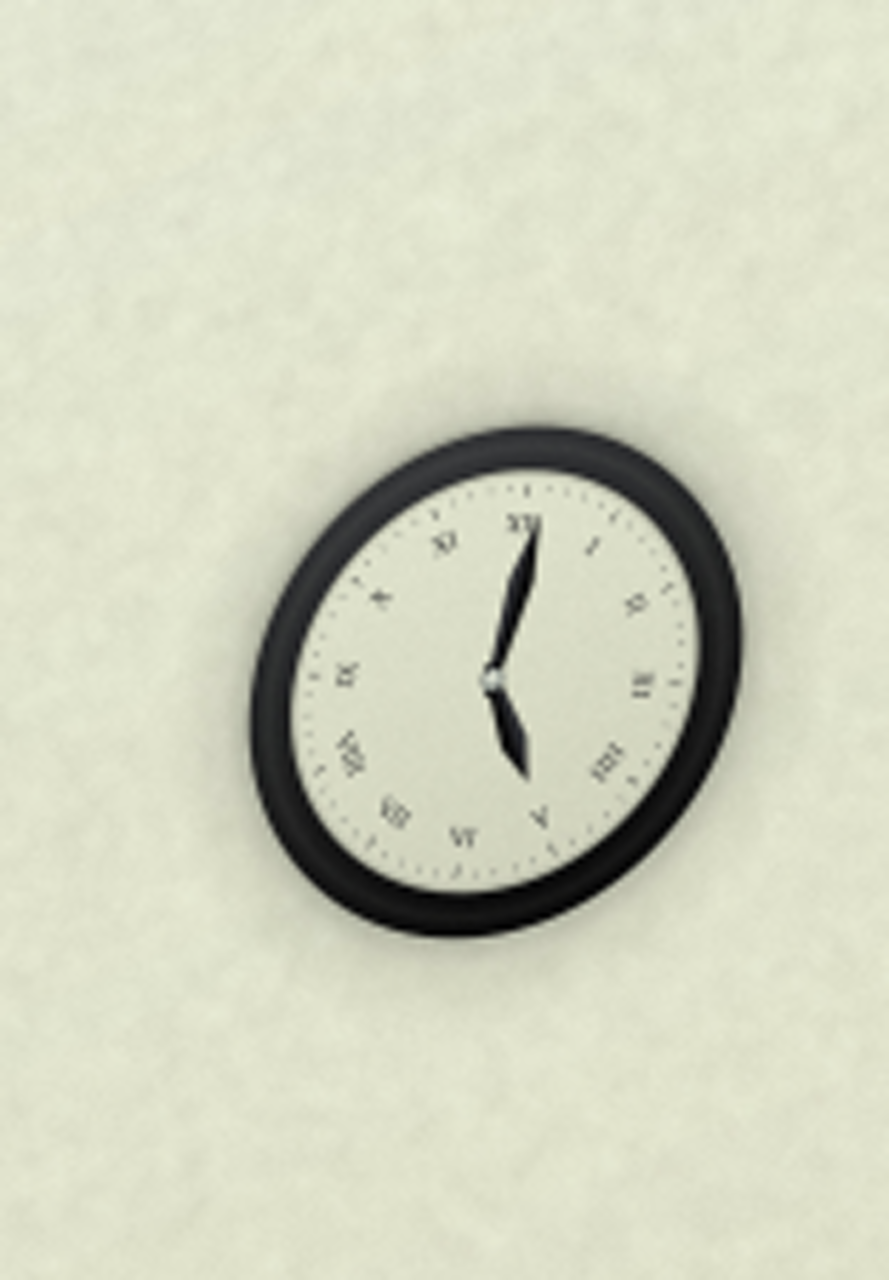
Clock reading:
5 h 01 min
